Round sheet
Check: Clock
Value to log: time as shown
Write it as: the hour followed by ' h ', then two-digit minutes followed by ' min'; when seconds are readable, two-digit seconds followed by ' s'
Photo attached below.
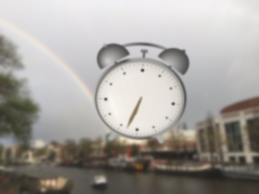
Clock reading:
6 h 33 min
